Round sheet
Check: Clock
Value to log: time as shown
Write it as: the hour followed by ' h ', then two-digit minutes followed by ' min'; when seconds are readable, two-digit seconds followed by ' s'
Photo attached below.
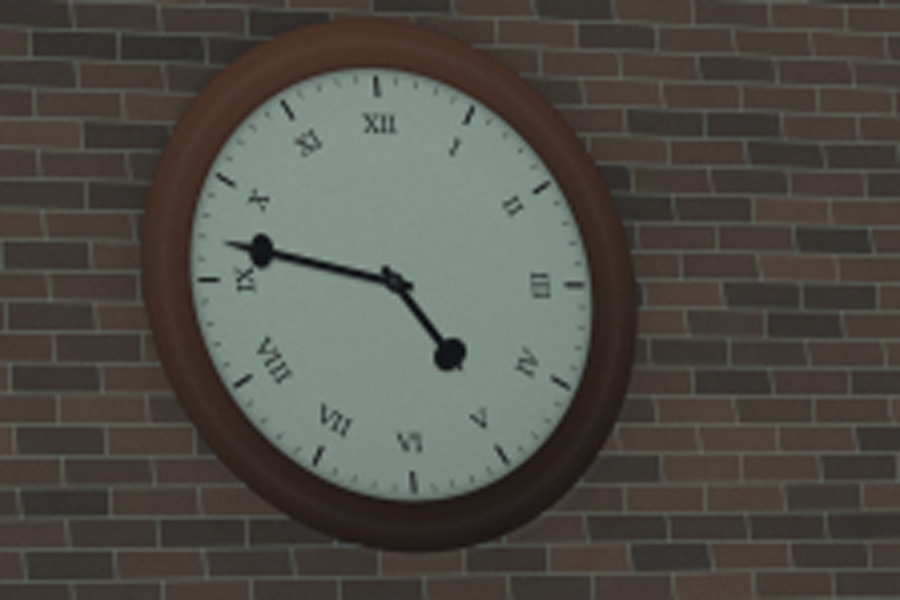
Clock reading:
4 h 47 min
